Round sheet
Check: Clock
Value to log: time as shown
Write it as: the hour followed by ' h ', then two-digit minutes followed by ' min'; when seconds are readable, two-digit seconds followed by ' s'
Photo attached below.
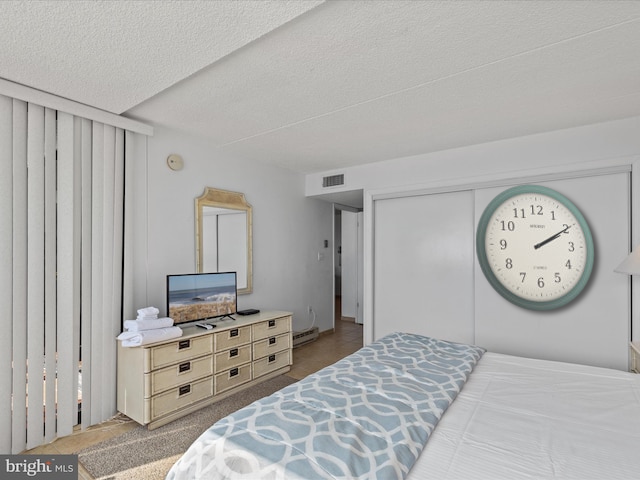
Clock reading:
2 h 10 min
